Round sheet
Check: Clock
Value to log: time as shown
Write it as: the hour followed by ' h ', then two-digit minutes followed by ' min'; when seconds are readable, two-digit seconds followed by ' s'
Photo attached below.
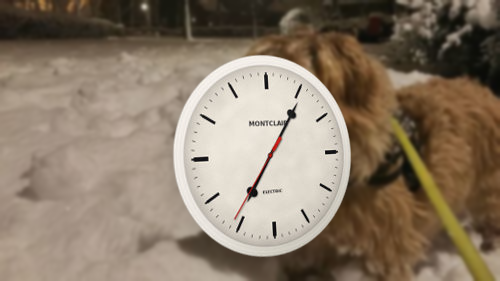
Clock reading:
7 h 05 min 36 s
